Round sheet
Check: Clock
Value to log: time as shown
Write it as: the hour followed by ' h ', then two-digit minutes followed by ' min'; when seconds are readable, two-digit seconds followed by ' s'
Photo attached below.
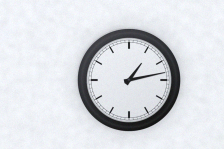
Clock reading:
1 h 13 min
